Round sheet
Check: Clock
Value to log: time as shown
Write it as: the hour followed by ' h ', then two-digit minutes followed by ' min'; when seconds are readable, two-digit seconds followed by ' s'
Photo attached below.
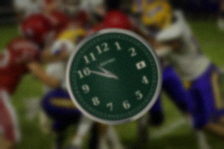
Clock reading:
10 h 51 min
